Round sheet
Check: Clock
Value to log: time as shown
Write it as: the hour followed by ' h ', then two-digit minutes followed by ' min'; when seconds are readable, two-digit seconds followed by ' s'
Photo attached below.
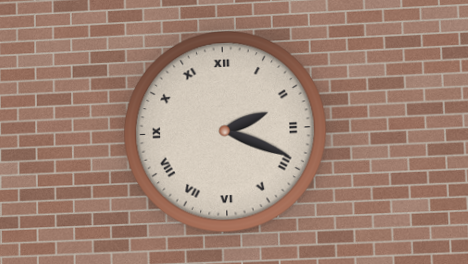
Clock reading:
2 h 19 min
